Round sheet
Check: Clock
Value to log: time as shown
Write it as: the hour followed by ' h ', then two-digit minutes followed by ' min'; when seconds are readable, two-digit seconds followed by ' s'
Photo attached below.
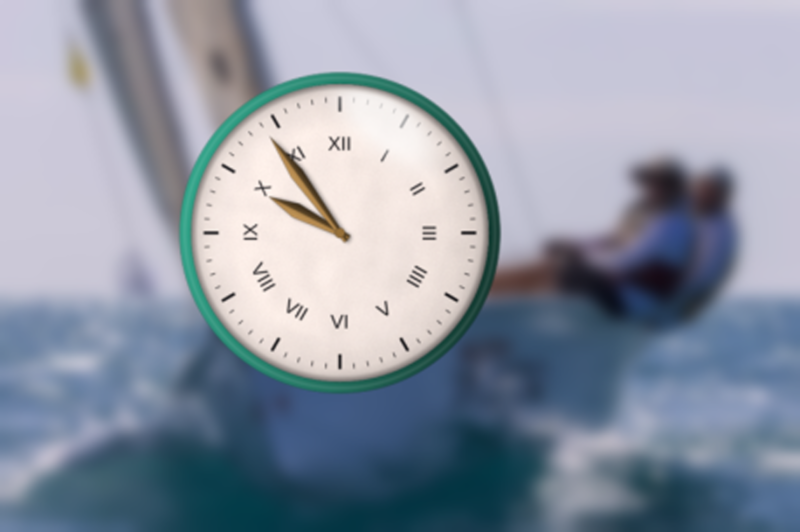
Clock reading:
9 h 54 min
